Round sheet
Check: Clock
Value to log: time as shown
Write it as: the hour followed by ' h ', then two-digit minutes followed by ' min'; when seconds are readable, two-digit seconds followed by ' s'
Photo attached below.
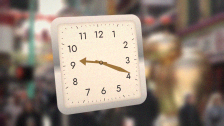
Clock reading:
9 h 19 min
